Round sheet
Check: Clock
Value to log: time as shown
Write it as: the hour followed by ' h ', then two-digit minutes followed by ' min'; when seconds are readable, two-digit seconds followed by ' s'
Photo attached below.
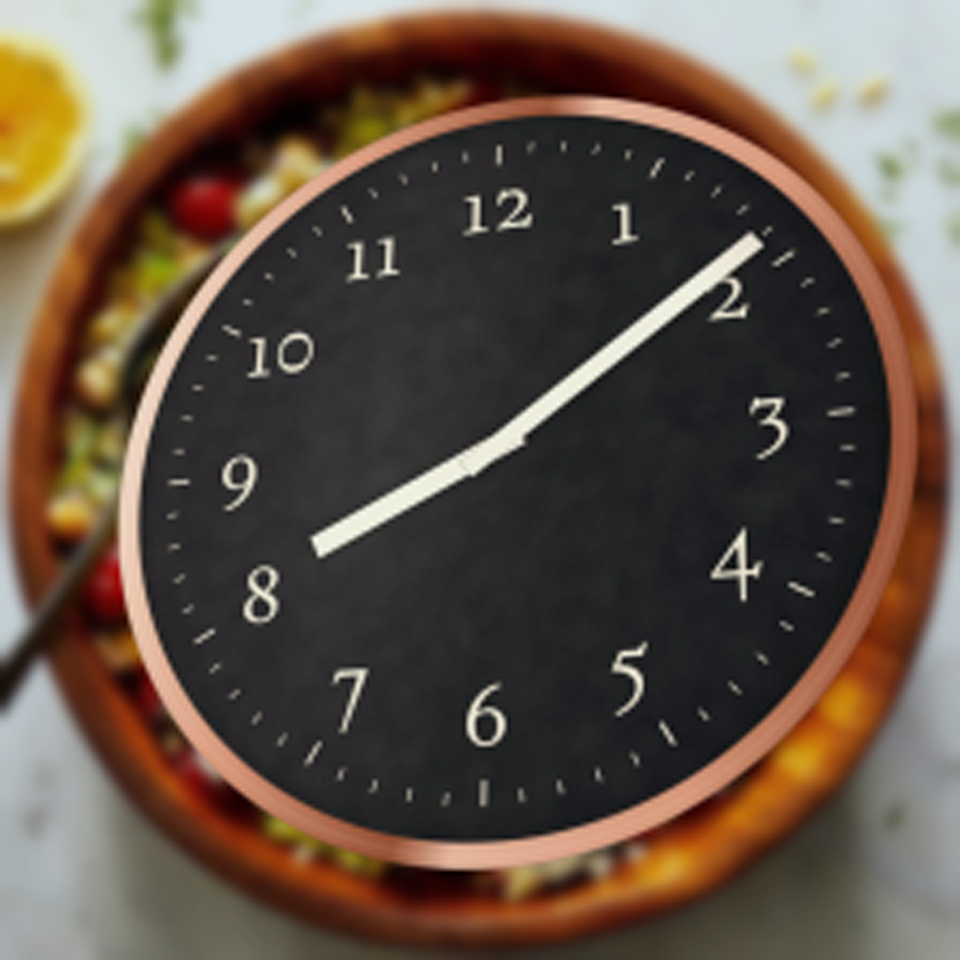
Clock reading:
8 h 09 min
